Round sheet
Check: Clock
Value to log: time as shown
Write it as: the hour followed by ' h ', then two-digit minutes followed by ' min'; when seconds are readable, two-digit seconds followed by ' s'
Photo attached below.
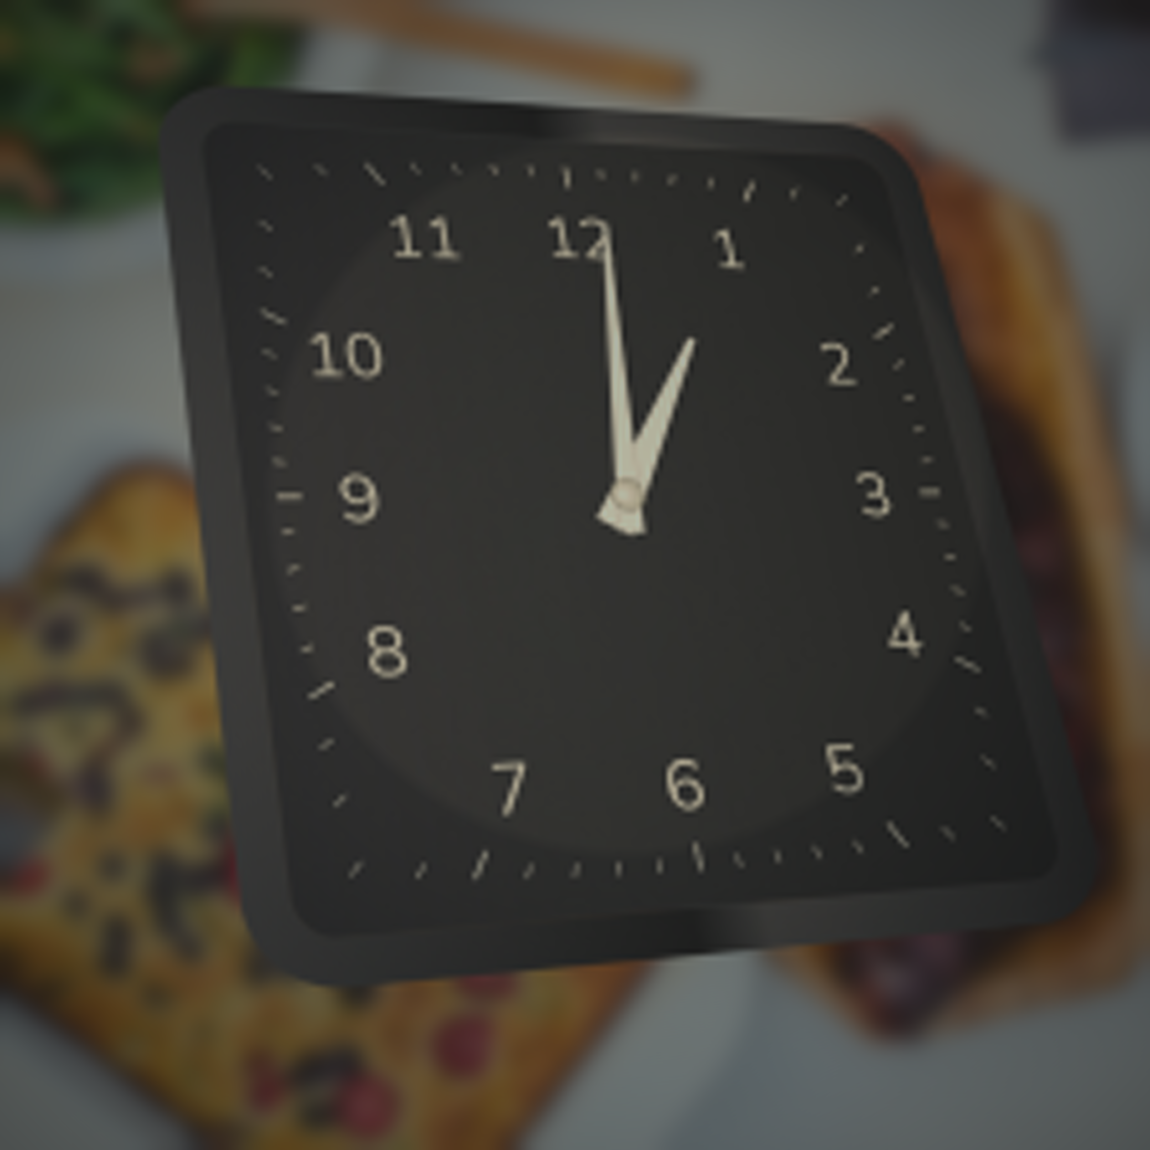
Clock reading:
1 h 01 min
